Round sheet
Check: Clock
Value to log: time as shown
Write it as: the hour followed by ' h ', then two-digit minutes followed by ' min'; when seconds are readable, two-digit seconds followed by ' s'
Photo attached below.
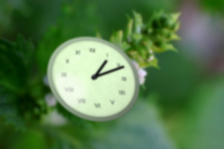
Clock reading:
1 h 11 min
